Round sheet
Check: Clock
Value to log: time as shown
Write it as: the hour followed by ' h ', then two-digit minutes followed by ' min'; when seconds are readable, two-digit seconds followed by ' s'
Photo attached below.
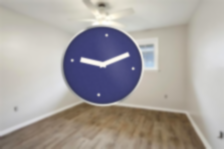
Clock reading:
9 h 10 min
